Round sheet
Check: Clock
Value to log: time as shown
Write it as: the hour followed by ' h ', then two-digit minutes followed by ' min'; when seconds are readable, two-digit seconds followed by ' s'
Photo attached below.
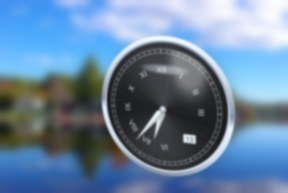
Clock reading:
6 h 37 min
